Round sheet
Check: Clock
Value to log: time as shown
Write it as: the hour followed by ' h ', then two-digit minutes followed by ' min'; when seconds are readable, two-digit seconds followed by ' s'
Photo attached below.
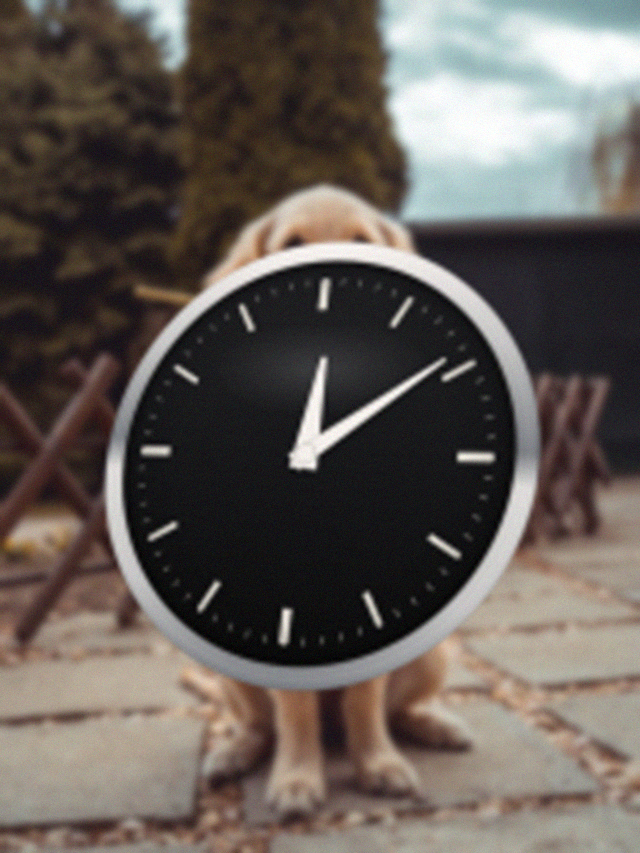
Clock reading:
12 h 09 min
